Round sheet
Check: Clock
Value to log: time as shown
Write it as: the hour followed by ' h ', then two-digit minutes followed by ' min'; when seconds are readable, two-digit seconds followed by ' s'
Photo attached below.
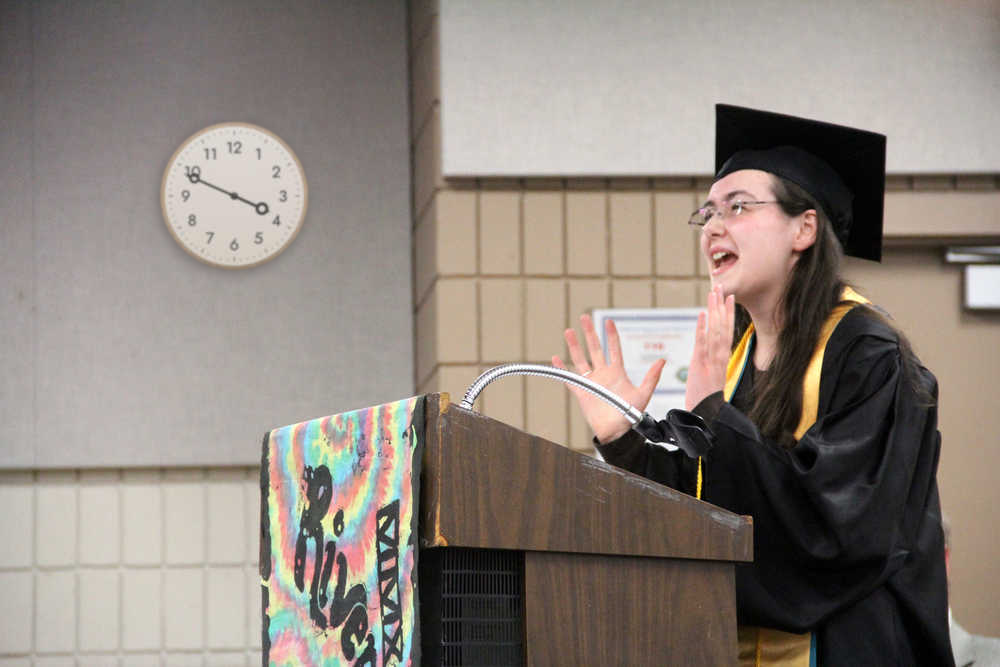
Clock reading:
3 h 49 min
